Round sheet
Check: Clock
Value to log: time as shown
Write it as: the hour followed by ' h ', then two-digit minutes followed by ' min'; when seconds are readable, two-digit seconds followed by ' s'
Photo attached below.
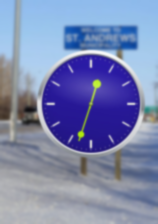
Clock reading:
12 h 33 min
